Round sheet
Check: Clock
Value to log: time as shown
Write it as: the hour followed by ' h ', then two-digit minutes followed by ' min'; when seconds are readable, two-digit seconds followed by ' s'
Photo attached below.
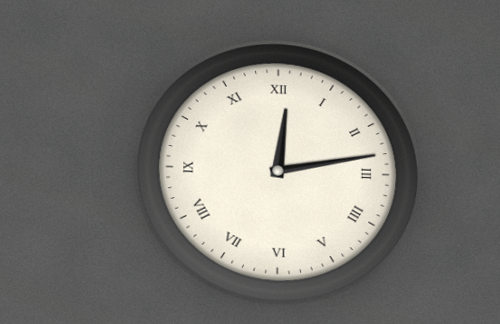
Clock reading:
12 h 13 min
